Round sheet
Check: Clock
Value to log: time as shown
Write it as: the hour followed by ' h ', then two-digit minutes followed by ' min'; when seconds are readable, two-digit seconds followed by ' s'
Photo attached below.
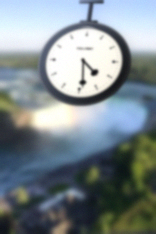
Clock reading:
4 h 29 min
